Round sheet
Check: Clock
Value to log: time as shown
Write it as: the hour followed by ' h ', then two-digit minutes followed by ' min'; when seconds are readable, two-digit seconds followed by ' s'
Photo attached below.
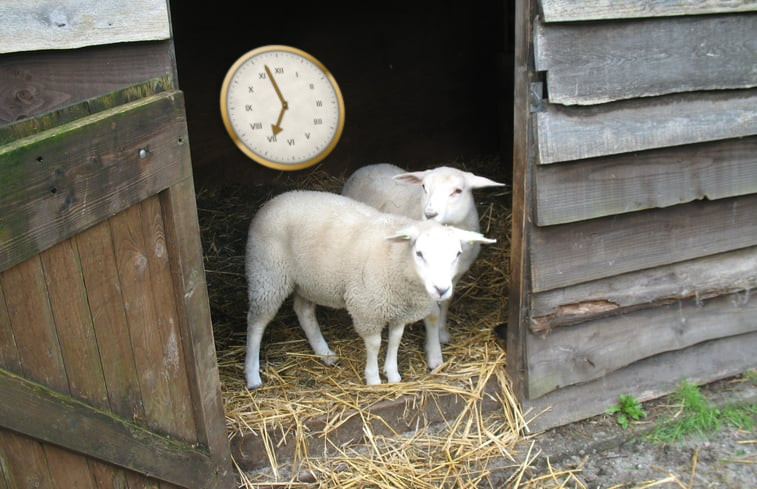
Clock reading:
6 h 57 min
